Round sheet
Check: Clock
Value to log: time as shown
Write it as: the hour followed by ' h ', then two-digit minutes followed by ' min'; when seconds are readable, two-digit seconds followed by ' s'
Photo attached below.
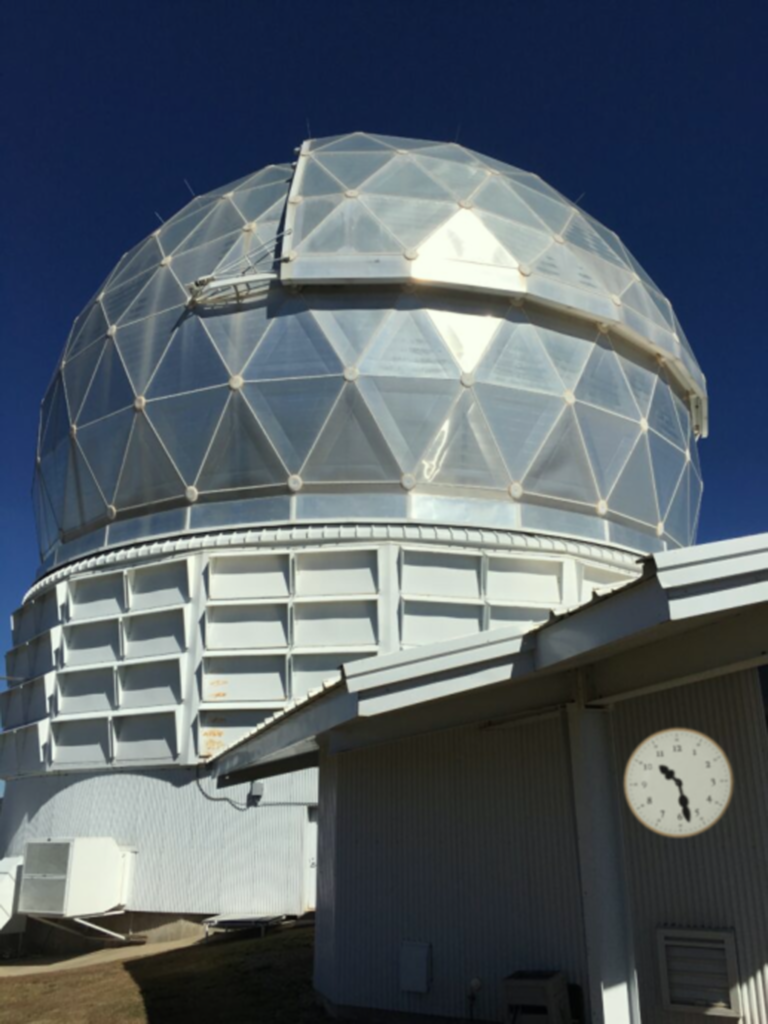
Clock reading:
10 h 28 min
